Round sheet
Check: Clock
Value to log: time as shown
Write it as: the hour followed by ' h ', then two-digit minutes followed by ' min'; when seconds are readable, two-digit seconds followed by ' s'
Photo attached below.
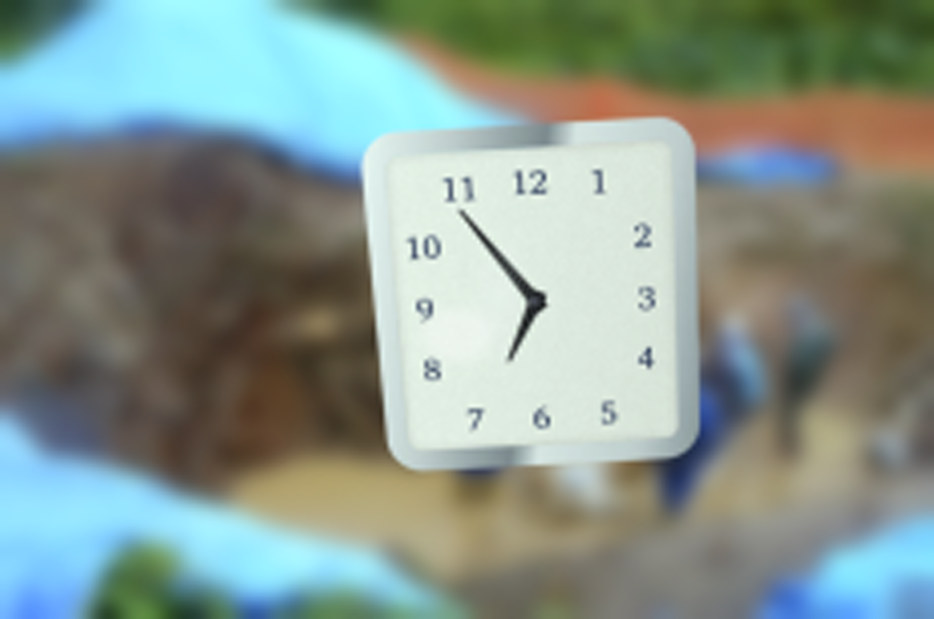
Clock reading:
6 h 54 min
